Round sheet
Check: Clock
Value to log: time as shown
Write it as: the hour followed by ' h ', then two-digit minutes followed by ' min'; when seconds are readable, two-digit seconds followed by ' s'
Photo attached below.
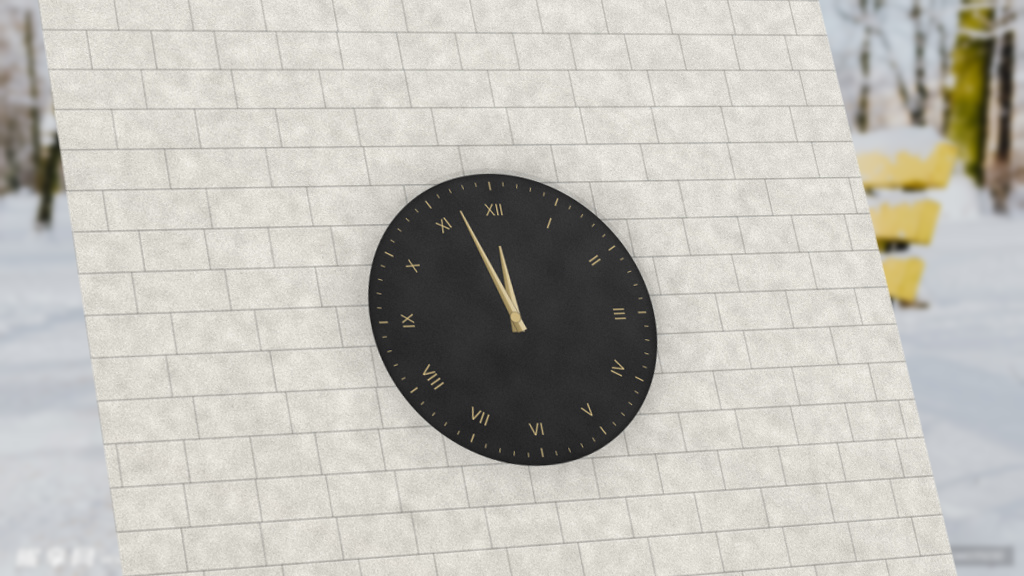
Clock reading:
11 h 57 min
